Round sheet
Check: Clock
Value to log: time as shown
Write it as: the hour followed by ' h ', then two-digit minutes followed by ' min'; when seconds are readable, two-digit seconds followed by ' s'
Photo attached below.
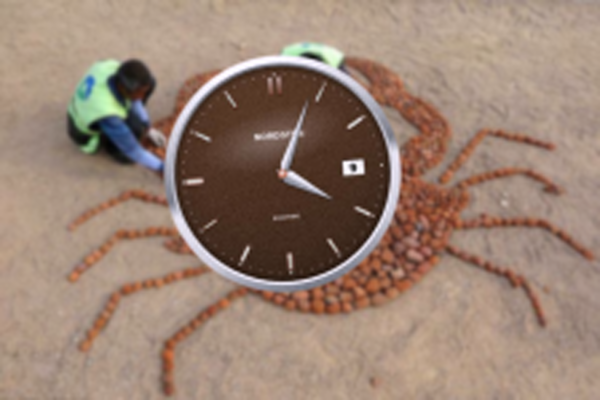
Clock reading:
4 h 04 min
